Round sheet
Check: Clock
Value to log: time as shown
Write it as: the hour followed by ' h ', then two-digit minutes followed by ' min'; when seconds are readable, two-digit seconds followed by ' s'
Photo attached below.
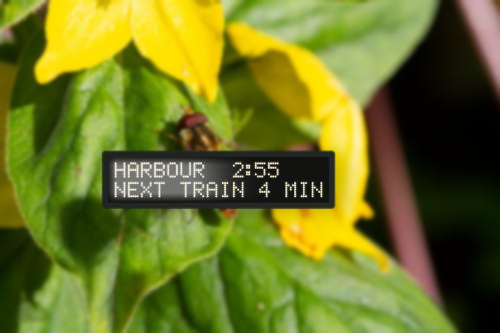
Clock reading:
2 h 55 min
